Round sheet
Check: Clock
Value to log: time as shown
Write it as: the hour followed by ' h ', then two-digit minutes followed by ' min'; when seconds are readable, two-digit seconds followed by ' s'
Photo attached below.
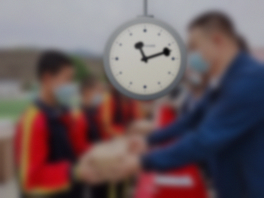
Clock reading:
11 h 12 min
